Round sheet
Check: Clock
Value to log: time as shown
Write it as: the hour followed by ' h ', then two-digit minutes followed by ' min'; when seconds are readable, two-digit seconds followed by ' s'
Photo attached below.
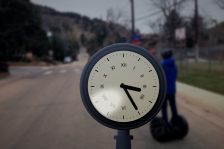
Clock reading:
3 h 25 min
